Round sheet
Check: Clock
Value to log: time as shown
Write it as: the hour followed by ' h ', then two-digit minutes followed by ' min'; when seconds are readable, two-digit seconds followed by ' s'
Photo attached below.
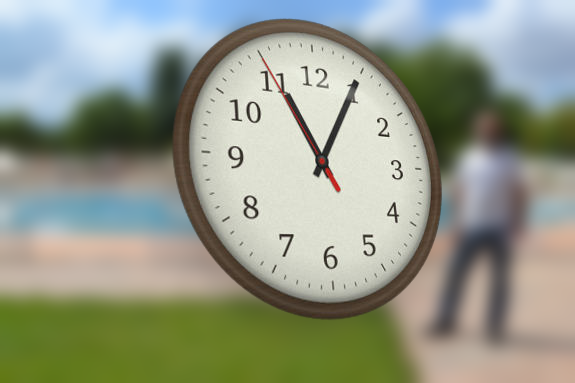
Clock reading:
11 h 04 min 55 s
